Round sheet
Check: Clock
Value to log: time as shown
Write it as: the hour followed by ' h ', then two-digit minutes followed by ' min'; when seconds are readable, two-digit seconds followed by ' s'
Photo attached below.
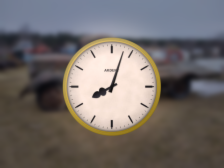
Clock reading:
8 h 03 min
